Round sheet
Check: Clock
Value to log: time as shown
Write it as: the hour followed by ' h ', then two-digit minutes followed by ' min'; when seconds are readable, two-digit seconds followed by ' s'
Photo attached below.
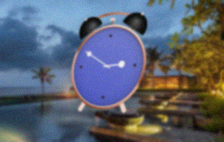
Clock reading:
2 h 50 min
